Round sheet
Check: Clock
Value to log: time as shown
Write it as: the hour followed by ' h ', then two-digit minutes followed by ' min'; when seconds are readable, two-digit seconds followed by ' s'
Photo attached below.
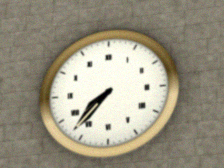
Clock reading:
7 h 37 min
